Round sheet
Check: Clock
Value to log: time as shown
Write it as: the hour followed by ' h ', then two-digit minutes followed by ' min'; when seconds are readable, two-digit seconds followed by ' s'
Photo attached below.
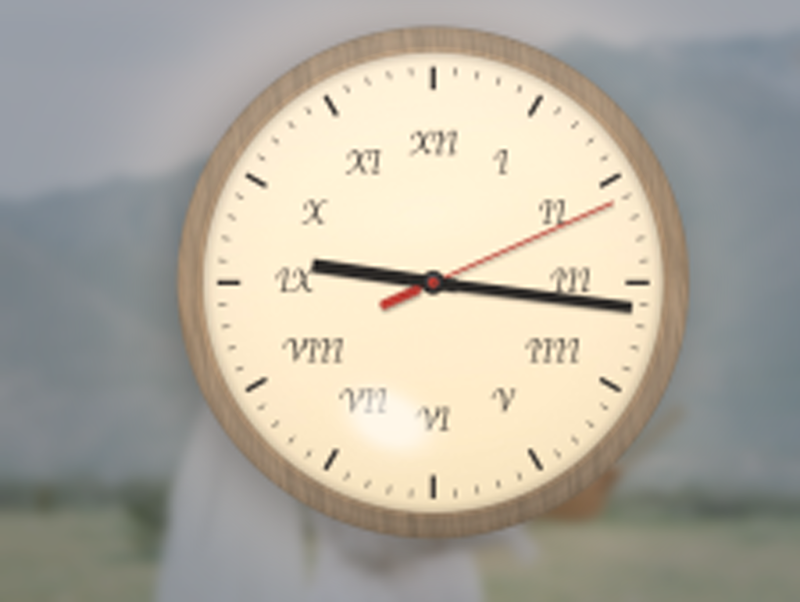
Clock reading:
9 h 16 min 11 s
